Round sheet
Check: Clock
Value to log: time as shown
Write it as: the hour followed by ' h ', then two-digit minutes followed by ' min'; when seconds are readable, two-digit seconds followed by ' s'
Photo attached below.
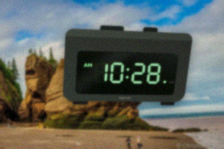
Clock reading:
10 h 28 min
